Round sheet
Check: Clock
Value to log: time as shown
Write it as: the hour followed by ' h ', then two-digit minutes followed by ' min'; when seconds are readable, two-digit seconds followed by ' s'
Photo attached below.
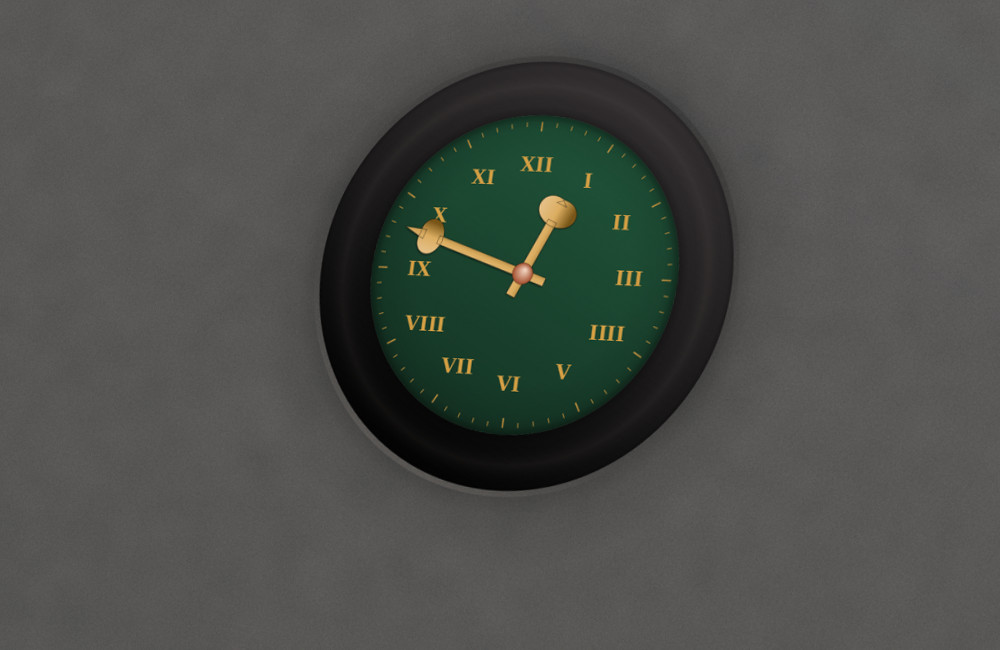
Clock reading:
12 h 48 min
